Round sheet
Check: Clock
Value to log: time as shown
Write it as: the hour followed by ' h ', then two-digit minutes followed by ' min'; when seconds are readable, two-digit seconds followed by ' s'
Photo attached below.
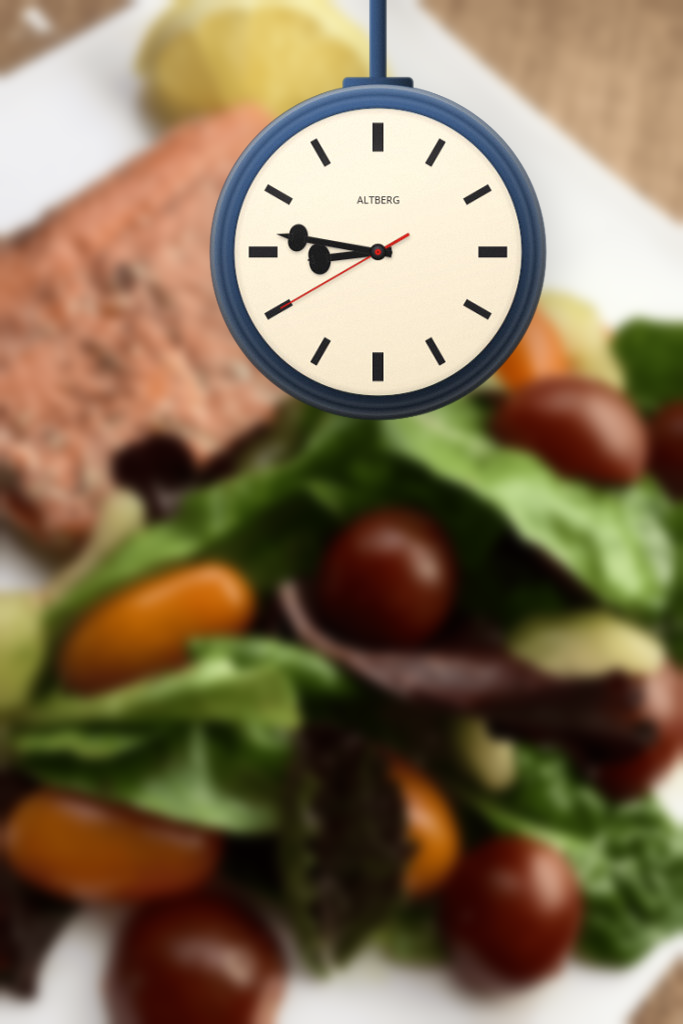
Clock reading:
8 h 46 min 40 s
